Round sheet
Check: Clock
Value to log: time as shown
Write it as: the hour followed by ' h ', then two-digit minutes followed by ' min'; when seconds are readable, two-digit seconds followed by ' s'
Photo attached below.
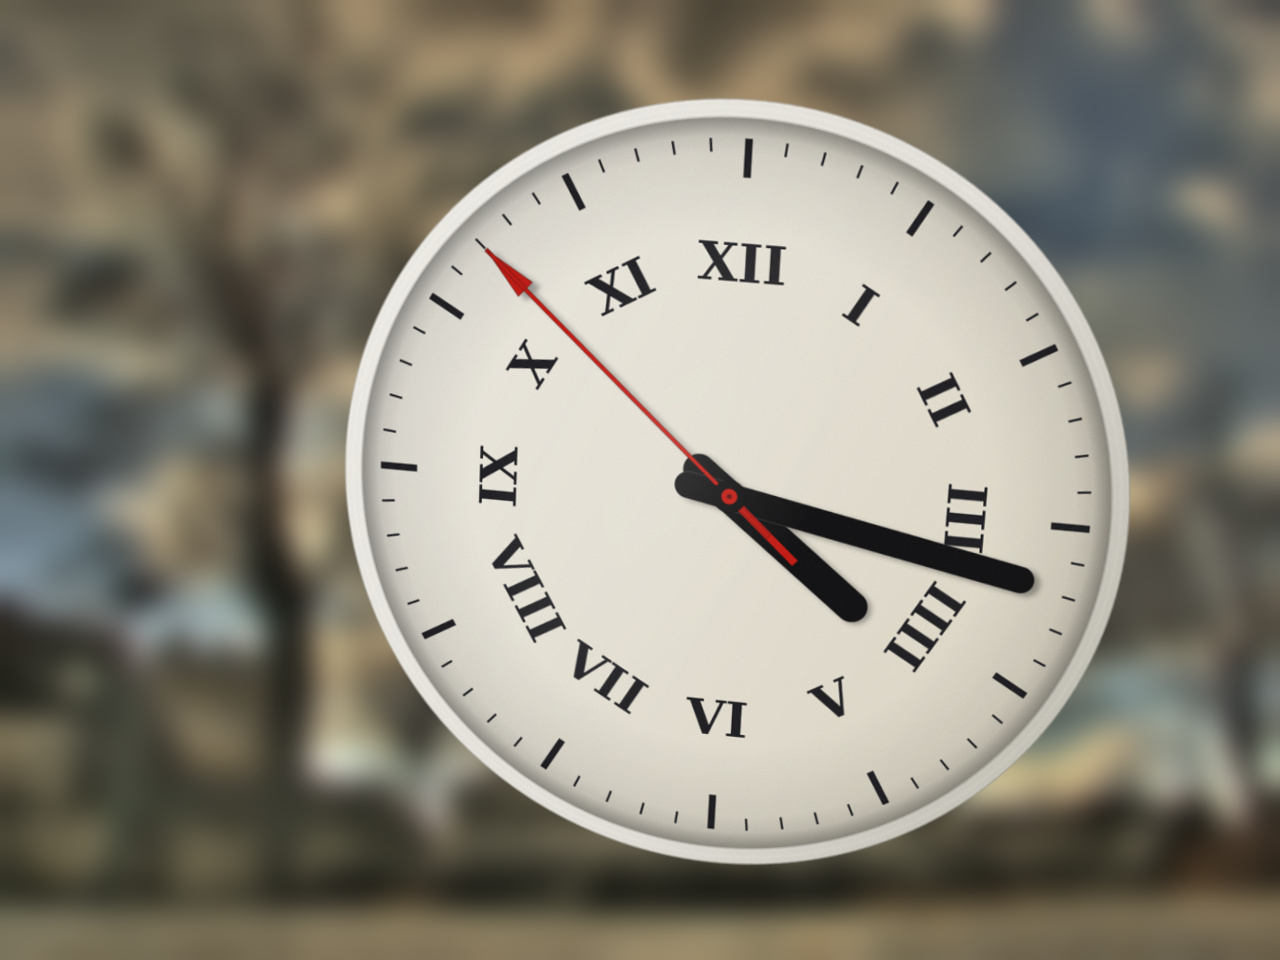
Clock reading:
4 h 16 min 52 s
